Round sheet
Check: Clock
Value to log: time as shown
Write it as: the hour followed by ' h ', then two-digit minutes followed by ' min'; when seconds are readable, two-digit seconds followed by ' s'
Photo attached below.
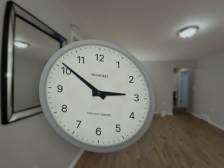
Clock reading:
2 h 51 min
